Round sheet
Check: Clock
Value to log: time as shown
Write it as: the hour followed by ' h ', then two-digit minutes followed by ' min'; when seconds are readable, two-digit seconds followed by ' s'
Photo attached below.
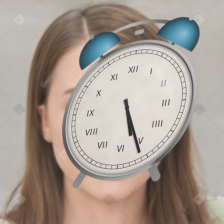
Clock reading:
5 h 26 min
